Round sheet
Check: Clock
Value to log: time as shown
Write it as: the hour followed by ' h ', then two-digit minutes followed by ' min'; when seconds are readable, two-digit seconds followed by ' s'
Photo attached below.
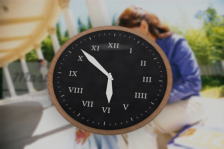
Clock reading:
5 h 52 min
